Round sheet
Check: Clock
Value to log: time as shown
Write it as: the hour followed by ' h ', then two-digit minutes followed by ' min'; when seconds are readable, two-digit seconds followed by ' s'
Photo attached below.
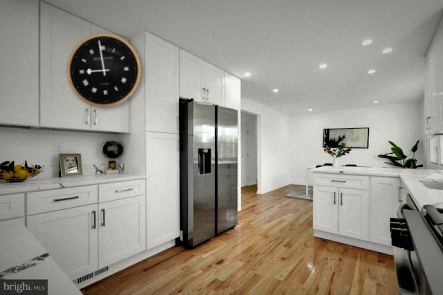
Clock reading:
8 h 59 min
